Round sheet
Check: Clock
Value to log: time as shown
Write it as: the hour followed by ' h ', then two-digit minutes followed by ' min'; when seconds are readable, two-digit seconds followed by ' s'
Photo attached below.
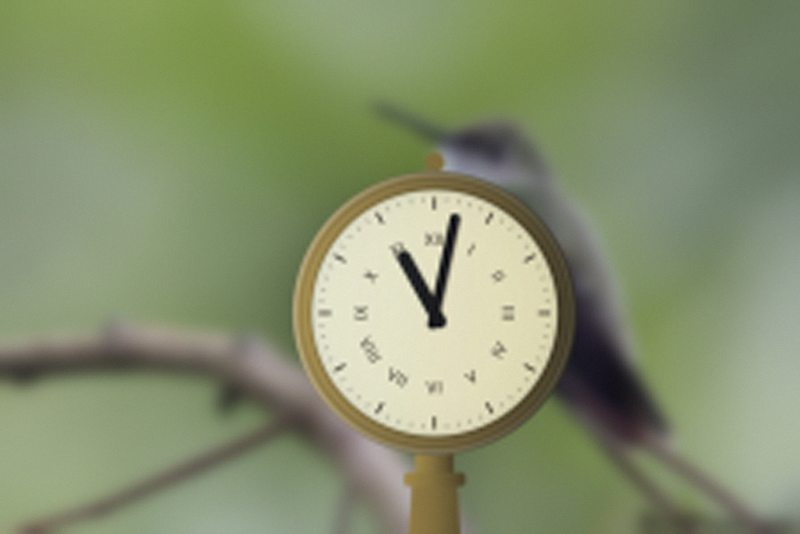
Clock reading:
11 h 02 min
